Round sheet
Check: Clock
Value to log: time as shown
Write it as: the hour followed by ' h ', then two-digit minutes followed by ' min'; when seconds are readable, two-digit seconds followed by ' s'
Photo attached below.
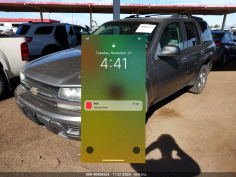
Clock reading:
4 h 41 min
